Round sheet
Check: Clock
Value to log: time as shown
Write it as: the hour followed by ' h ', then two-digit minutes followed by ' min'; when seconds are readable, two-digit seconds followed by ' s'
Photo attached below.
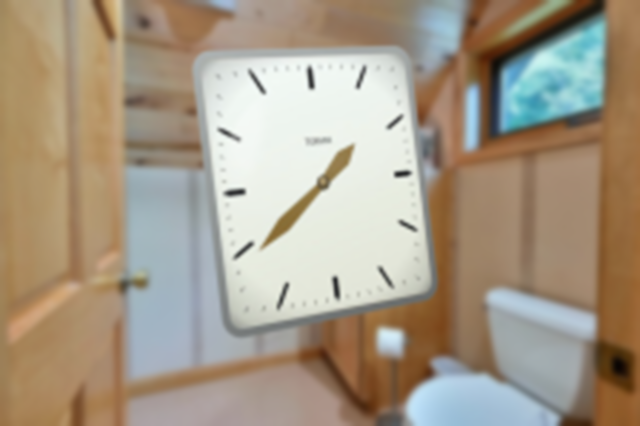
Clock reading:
1 h 39 min
